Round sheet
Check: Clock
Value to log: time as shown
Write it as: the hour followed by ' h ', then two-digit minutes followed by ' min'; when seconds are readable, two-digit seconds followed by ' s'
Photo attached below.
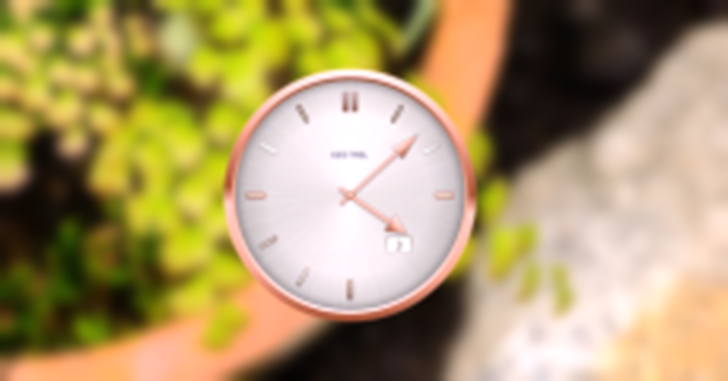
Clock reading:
4 h 08 min
